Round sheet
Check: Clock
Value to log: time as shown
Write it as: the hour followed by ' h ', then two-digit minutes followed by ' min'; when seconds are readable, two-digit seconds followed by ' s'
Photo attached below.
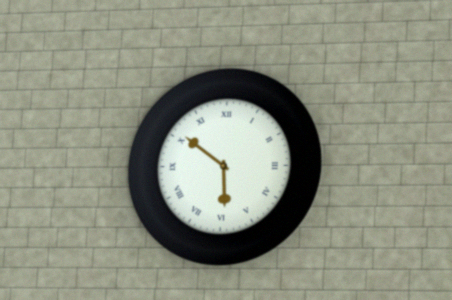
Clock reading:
5 h 51 min
